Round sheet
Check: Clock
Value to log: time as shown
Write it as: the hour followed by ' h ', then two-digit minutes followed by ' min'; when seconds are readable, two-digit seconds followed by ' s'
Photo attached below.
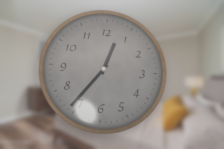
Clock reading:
12 h 36 min
